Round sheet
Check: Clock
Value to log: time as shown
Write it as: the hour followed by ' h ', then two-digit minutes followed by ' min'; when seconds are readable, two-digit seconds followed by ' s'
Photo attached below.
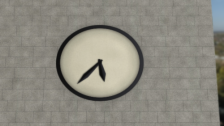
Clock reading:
5 h 37 min
